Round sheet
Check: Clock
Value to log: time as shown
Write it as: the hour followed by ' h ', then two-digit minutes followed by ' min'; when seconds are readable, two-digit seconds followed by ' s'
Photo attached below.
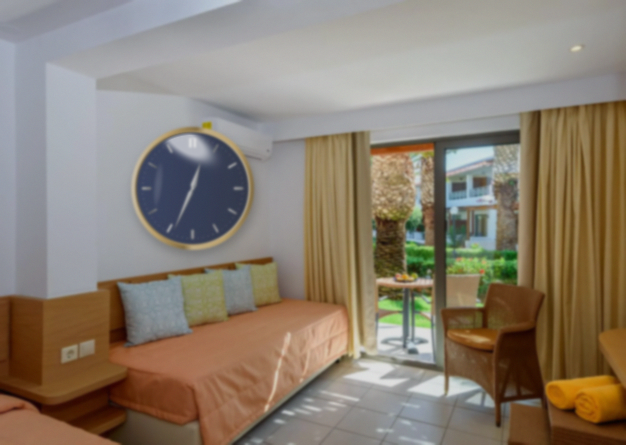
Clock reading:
12 h 34 min
